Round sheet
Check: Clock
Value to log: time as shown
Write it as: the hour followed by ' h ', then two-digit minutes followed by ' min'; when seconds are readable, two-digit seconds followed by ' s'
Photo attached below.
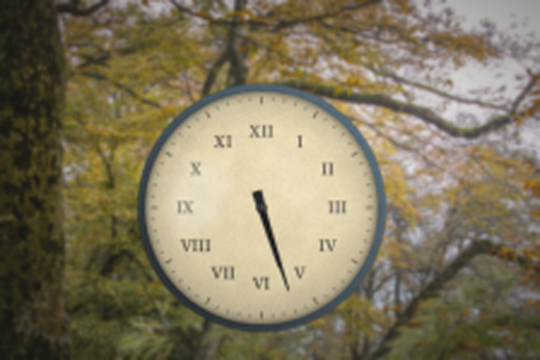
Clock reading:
5 h 27 min
